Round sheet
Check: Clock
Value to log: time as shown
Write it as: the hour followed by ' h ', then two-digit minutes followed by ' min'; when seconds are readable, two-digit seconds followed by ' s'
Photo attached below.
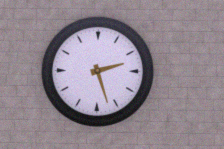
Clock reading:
2 h 27 min
